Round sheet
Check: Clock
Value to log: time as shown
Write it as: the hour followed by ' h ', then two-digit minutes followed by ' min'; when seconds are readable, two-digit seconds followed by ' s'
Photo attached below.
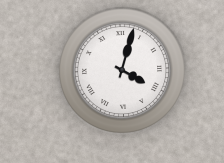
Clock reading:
4 h 03 min
